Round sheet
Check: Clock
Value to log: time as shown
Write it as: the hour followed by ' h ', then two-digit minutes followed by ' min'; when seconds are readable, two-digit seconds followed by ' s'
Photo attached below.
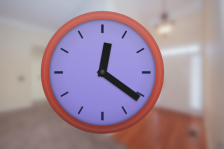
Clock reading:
12 h 21 min
